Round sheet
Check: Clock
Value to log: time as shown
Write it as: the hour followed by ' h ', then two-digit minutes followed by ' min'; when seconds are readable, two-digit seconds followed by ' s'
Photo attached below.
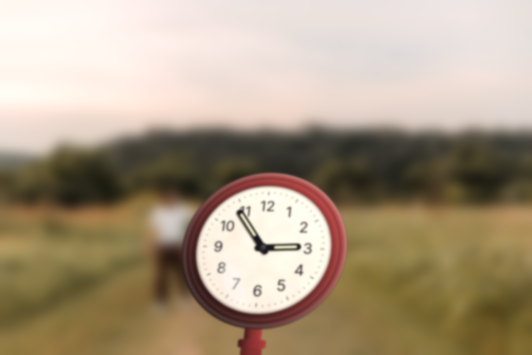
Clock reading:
2 h 54 min
